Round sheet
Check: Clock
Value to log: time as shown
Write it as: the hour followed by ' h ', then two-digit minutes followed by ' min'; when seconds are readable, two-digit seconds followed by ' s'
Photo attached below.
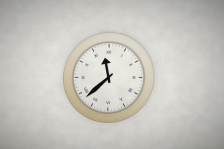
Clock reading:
11 h 38 min
